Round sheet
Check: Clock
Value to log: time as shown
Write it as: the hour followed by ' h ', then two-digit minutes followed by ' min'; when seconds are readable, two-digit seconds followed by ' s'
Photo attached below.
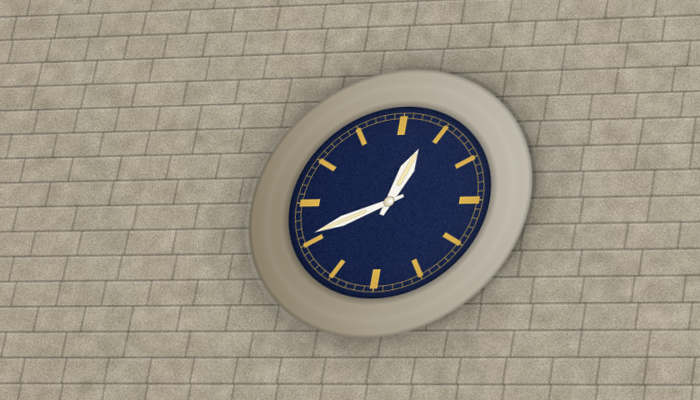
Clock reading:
12 h 41 min
